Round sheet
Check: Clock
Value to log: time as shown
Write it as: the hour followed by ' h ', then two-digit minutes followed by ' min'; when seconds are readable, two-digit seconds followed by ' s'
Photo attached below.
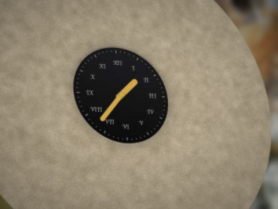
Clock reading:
1 h 37 min
